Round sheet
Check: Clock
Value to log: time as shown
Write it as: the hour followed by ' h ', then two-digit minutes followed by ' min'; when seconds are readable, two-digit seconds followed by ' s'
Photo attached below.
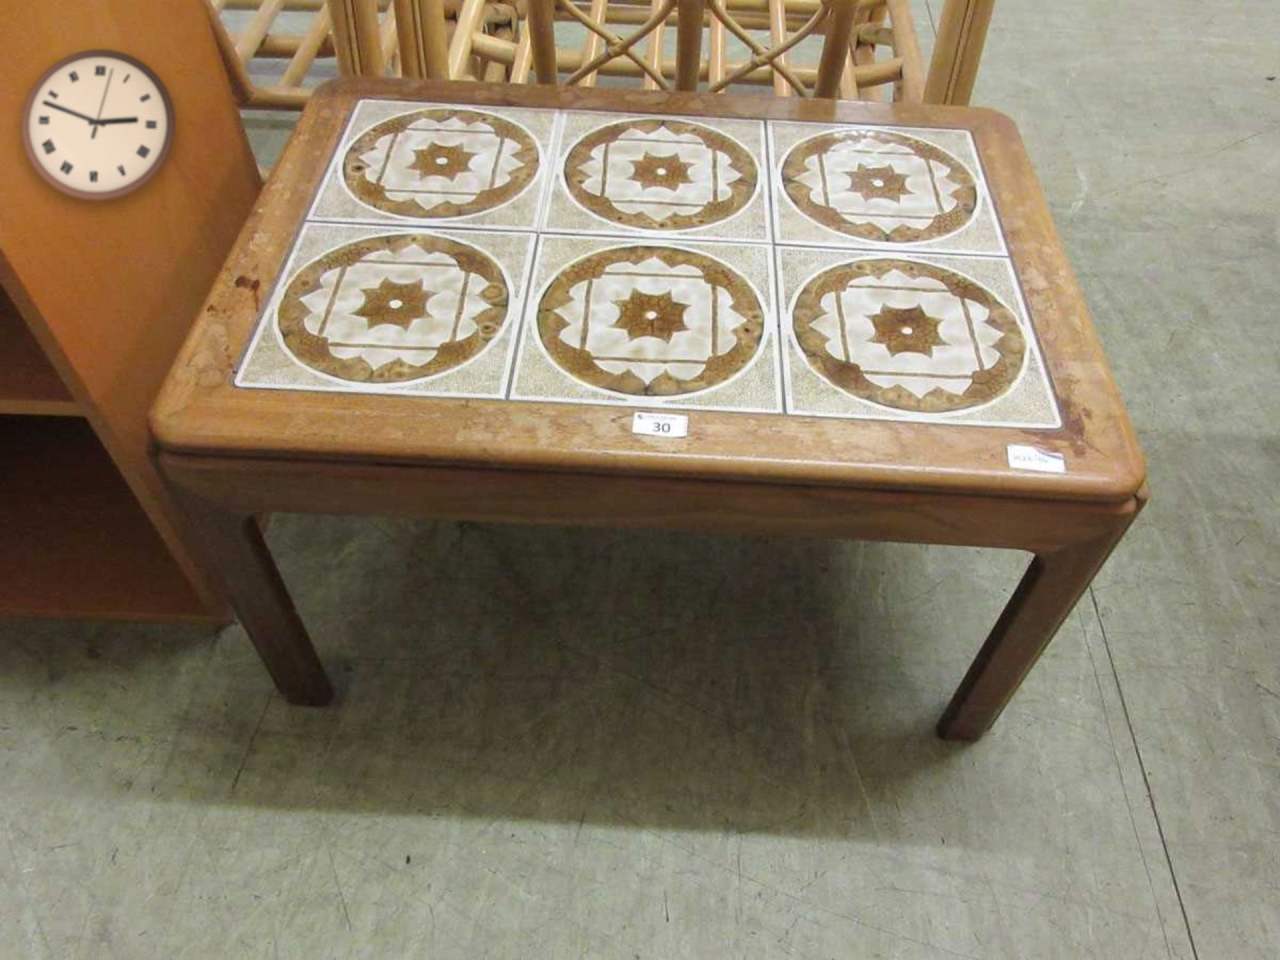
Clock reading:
2 h 48 min 02 s
